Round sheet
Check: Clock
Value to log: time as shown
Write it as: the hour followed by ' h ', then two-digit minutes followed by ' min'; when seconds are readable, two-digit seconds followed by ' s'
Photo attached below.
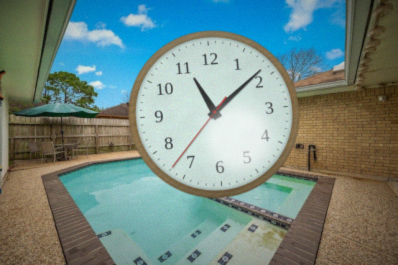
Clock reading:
11 h 08 min 37 s
